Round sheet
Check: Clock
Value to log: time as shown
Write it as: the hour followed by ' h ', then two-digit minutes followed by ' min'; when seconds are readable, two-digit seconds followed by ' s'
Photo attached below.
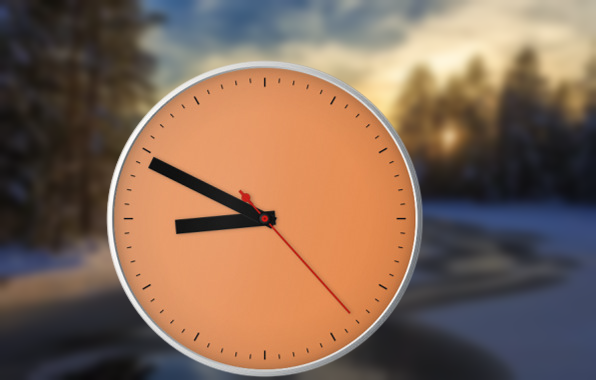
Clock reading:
8 h 49 min 23 s
